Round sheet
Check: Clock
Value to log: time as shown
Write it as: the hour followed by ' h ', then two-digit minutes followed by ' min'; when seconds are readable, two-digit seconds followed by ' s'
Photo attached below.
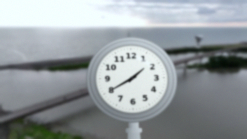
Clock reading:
1 h 40 min
